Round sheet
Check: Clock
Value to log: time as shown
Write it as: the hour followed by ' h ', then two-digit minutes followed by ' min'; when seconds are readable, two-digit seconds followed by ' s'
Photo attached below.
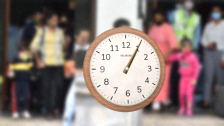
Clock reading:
1 h 05 min
